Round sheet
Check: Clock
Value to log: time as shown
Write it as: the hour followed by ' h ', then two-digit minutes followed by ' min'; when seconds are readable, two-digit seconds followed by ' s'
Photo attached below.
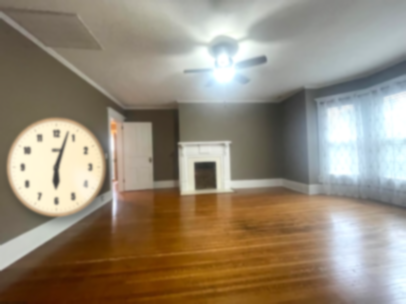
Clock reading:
6 h 03 min
